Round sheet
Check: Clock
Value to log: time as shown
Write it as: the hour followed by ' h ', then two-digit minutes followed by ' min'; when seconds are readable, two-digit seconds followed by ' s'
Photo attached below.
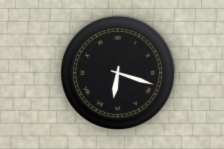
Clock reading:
6 h 18 min
